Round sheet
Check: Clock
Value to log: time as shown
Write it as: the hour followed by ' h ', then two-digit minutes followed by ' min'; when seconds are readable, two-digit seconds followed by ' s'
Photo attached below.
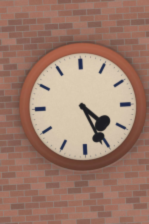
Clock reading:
4 h 26 min
